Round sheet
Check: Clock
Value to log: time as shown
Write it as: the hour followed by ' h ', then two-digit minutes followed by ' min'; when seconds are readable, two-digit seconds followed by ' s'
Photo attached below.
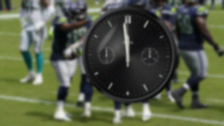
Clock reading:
11 h 59 min
